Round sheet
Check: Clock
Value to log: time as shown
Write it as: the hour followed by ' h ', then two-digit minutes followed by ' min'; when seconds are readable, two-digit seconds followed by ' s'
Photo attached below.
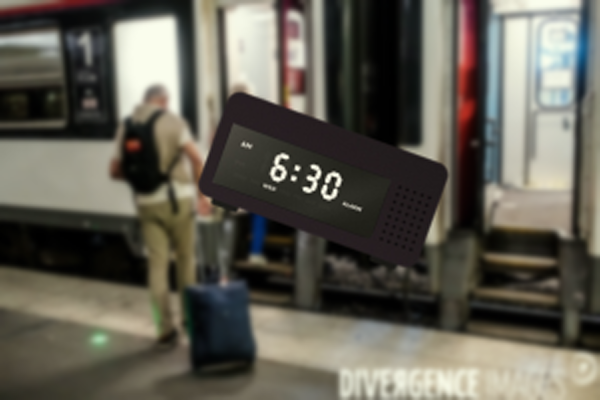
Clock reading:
6 h 30 min
